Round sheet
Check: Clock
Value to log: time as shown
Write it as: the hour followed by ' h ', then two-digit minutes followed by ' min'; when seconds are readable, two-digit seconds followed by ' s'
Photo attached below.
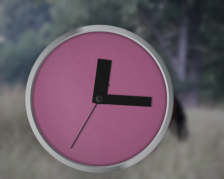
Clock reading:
12 h 15 min 35 s
